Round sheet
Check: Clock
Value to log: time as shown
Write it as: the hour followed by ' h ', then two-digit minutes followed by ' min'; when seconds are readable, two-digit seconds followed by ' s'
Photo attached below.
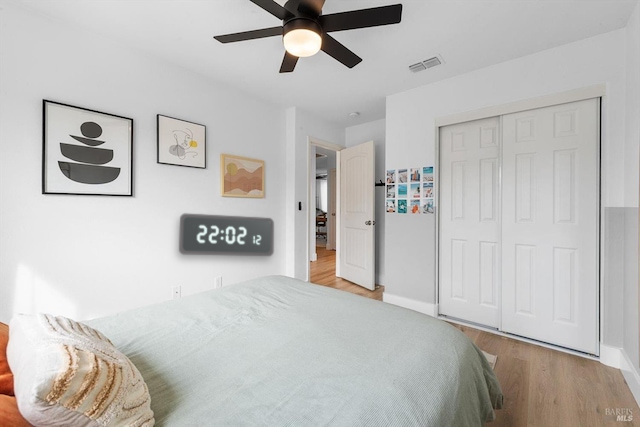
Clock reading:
22 h 02 min 12 s
